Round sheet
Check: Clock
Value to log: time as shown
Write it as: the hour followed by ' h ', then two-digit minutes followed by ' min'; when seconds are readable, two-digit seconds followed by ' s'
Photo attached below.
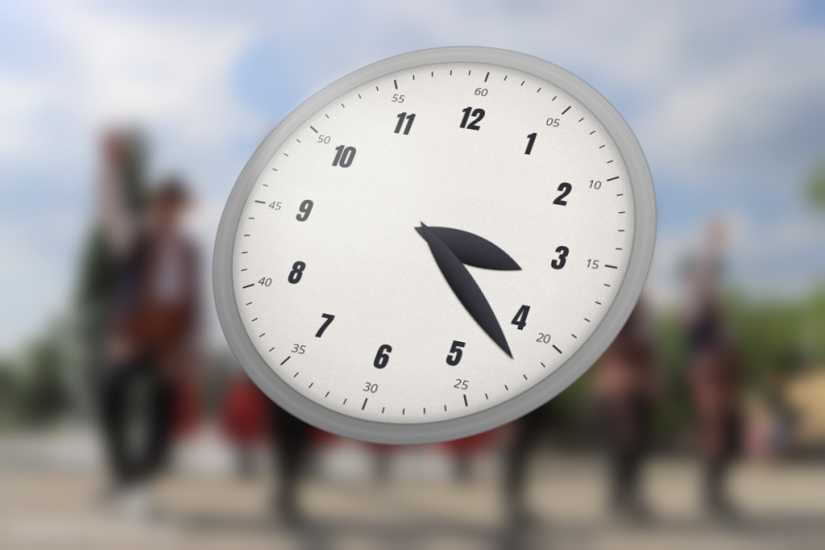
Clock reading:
3 h 22 min
